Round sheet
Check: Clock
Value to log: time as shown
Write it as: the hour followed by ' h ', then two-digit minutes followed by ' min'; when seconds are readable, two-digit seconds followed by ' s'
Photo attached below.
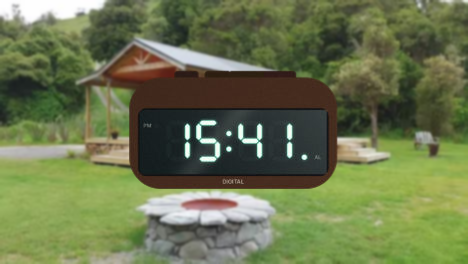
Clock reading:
15 h 41 min
